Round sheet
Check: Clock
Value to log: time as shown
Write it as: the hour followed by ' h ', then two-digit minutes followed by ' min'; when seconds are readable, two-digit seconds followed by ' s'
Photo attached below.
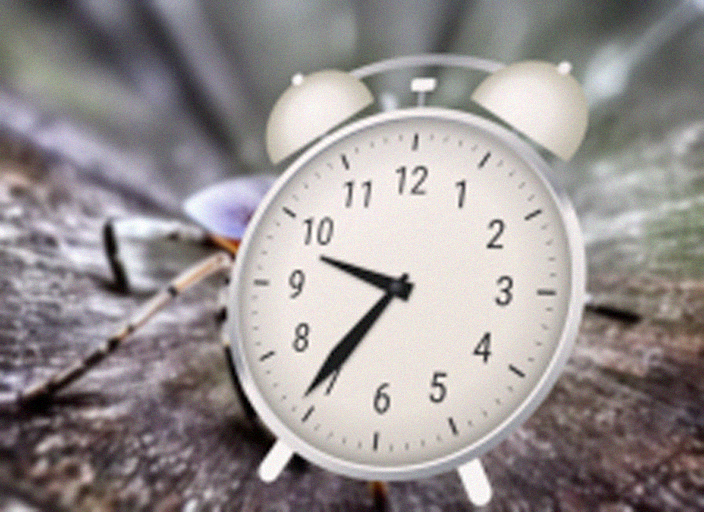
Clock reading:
9 h 36 min
